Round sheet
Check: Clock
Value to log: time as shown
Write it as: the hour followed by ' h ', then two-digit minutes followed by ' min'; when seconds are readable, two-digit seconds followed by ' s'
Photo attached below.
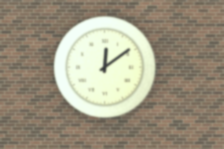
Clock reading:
12 h 09 min
